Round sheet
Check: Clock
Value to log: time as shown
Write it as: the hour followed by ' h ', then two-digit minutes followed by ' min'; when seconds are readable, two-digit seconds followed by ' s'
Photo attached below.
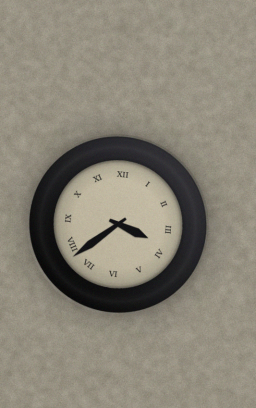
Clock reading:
3 h 38 min
